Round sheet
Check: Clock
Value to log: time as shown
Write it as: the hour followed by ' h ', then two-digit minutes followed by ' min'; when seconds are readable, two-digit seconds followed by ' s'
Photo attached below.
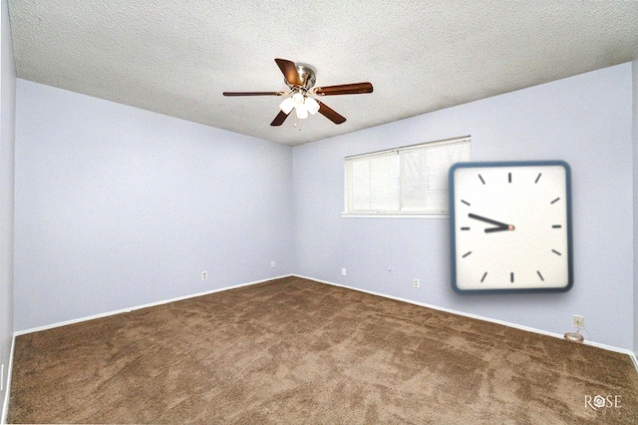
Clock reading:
8 h 48 min
